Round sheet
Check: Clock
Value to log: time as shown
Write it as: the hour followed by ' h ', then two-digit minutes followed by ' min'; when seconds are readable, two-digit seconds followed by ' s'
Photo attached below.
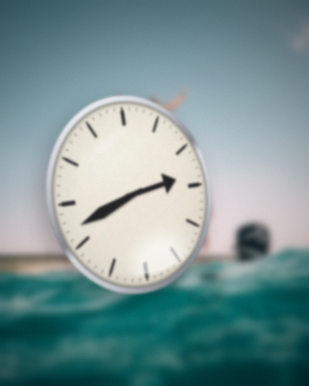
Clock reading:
2 h 42 min
